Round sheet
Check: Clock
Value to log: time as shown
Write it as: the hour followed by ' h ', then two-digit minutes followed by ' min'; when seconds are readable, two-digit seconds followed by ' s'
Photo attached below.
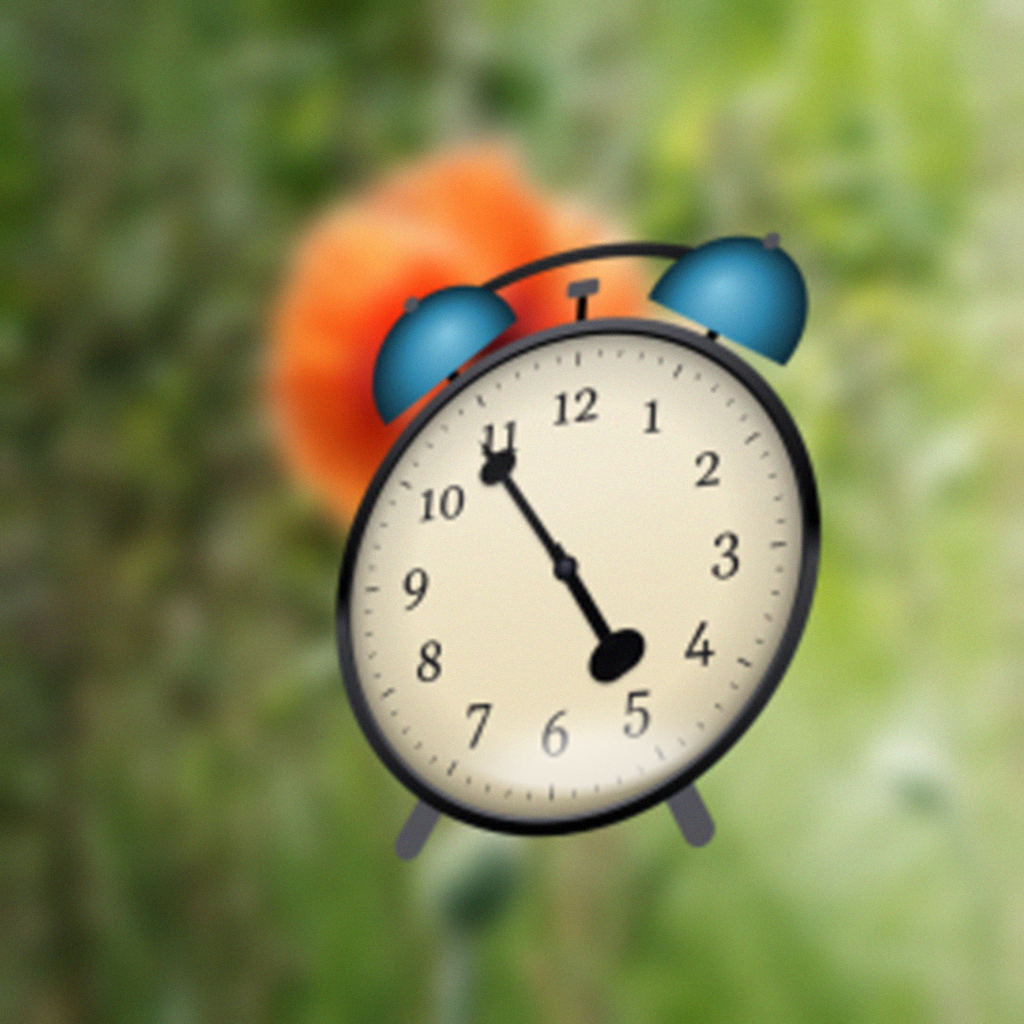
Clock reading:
4 h 54 min
